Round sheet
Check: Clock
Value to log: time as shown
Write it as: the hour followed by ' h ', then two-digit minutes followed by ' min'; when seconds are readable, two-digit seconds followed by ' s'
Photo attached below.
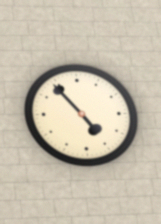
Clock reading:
4 h 54 min
